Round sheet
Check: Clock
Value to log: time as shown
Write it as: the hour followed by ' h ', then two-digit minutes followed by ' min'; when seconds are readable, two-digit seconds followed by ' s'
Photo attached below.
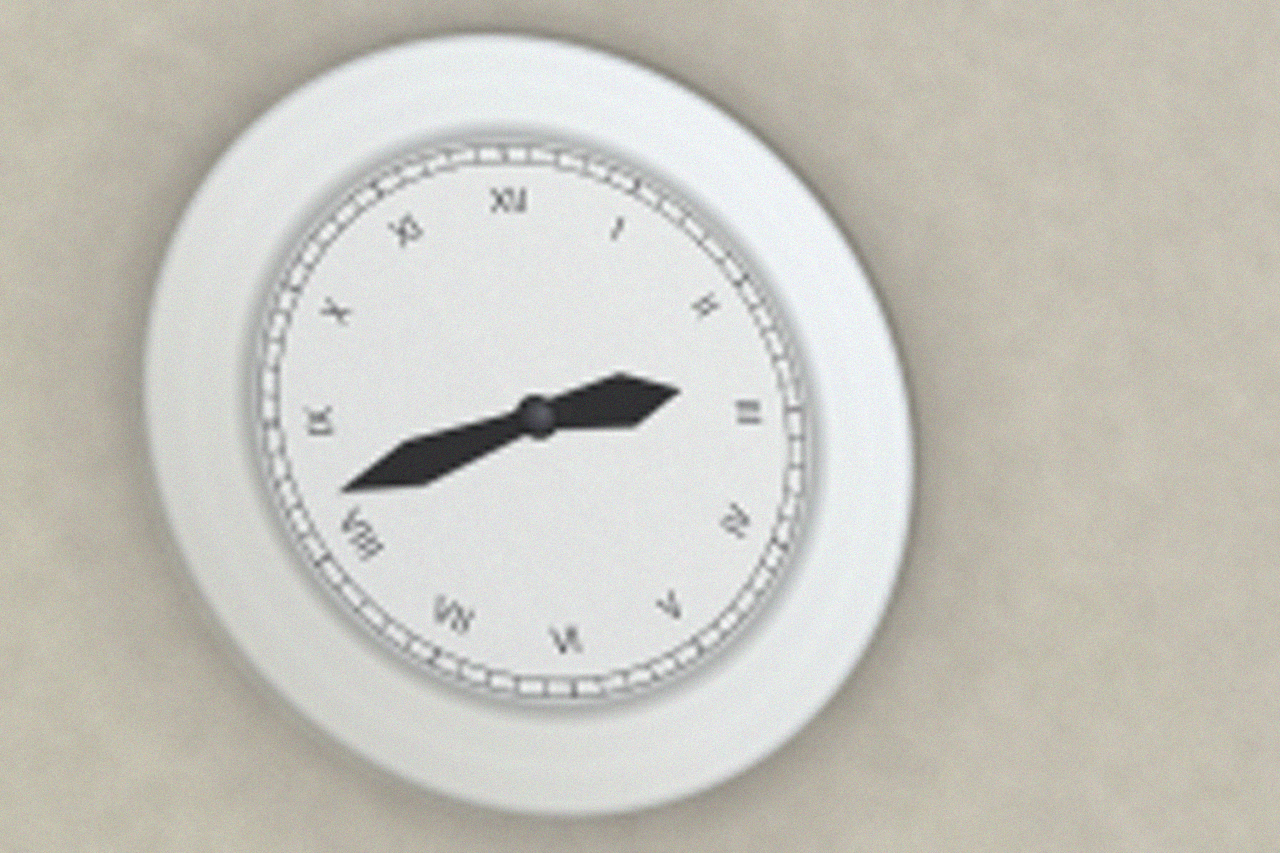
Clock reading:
2 h 42 min
